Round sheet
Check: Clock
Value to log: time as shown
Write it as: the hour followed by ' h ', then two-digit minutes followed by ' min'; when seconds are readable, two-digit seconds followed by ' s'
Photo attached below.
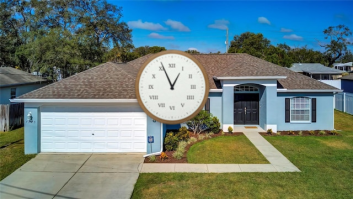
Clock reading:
12 h 56 min
